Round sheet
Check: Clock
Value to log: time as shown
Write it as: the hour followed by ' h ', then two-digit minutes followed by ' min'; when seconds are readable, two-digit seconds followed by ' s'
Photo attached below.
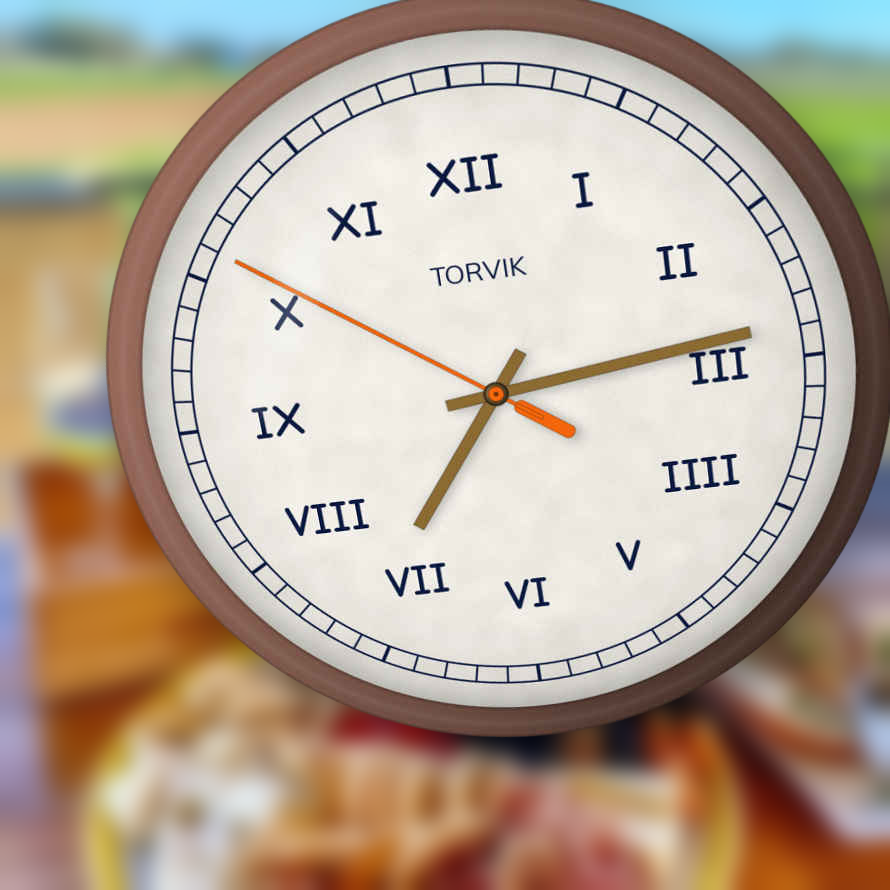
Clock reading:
7 h 13 min 51 s
